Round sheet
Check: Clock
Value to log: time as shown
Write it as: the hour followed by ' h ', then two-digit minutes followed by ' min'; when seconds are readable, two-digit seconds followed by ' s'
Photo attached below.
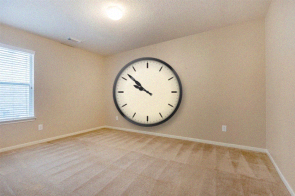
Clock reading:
9 h 52 min
